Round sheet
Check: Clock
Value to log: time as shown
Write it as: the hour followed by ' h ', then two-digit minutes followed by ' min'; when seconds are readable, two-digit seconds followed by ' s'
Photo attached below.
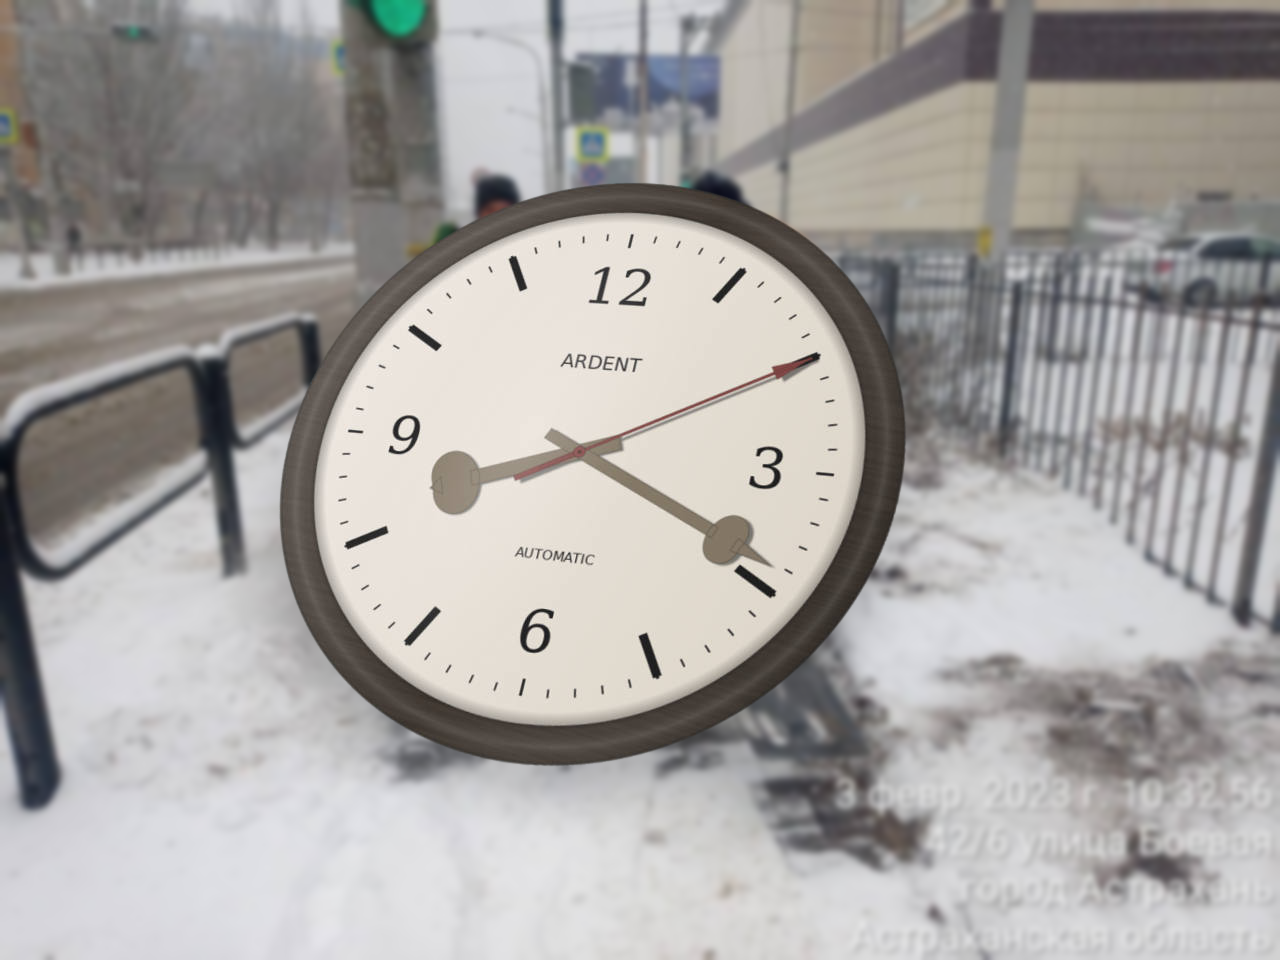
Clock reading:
8 h 19 min 10 s
